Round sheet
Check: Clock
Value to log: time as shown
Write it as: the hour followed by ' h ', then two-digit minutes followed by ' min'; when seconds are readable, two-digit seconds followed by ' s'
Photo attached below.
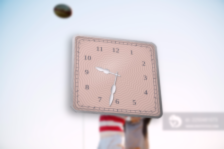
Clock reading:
9 h 32 min
